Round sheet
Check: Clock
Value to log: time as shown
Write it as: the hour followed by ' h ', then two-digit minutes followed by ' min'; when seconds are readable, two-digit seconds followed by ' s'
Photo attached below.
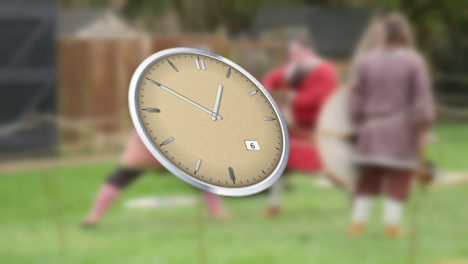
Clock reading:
12 h 50 min
